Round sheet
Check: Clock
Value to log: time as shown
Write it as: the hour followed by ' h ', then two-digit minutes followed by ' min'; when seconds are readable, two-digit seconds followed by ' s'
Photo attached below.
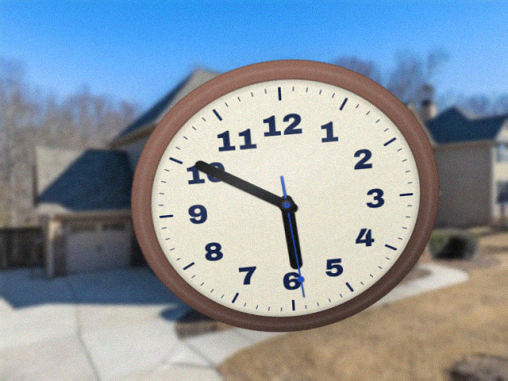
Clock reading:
5 h 50 min 29 s
